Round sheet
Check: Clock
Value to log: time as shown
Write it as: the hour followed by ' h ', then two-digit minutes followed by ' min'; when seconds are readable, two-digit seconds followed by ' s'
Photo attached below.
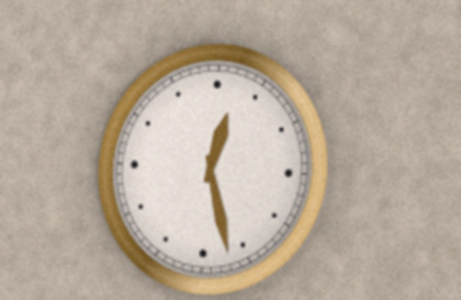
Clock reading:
12 h 27 min
